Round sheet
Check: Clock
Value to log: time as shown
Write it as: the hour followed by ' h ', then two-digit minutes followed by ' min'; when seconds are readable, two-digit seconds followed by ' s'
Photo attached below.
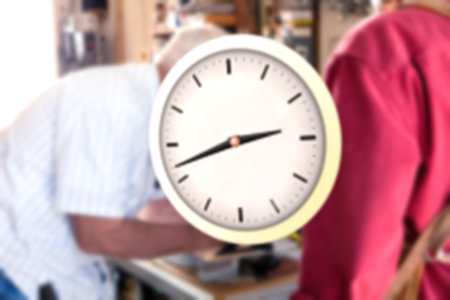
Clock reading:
2 h 42 min
